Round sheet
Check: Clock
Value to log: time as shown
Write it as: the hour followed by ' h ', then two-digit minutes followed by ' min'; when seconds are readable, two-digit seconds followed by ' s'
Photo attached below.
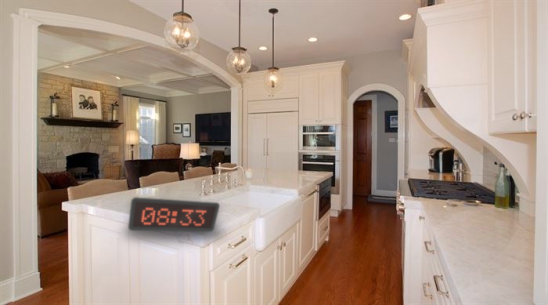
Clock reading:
8 h 33 min
